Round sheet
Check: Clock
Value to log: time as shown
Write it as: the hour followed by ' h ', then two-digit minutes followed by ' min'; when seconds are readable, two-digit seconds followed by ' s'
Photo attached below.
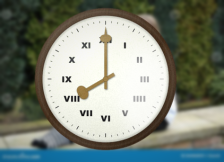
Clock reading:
8 h 00 min
